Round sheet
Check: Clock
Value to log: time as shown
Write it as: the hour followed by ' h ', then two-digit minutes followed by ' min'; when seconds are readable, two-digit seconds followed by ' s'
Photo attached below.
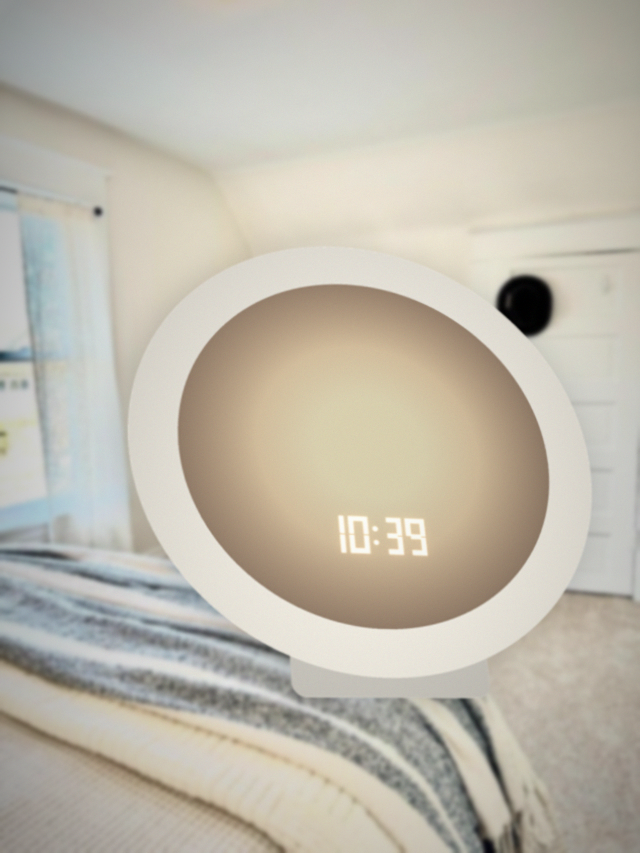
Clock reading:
10 h 39 min
